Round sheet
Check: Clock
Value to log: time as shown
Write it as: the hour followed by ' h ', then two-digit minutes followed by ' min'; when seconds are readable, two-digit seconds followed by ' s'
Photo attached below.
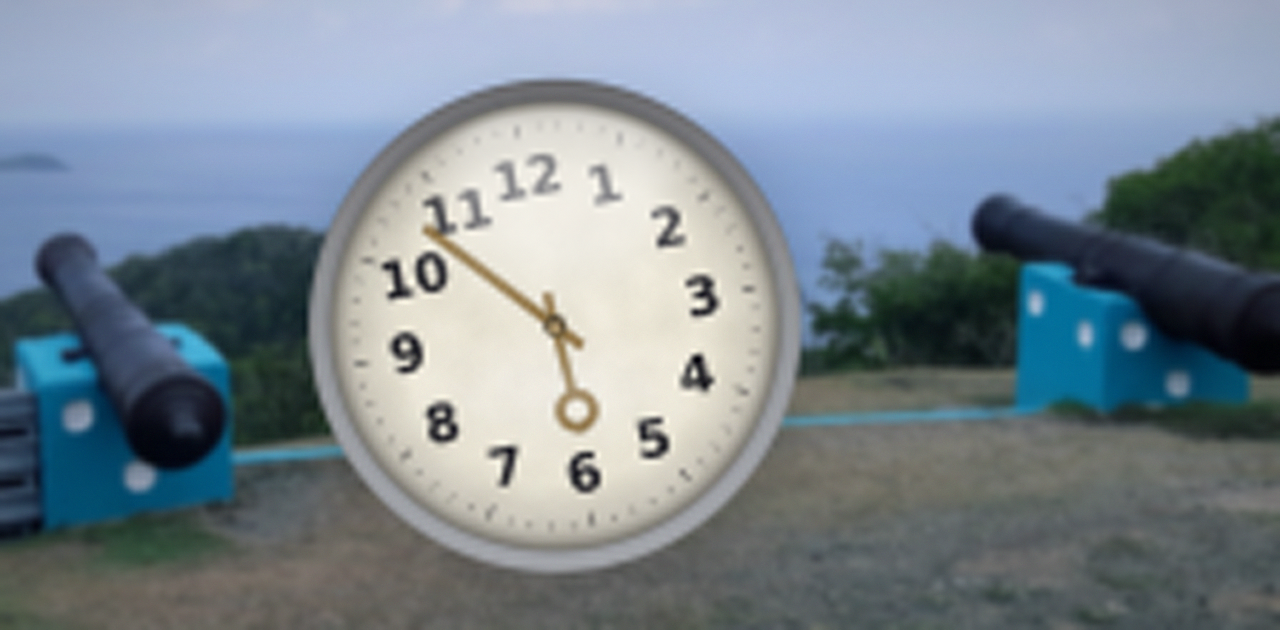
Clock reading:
5 h 53 min
